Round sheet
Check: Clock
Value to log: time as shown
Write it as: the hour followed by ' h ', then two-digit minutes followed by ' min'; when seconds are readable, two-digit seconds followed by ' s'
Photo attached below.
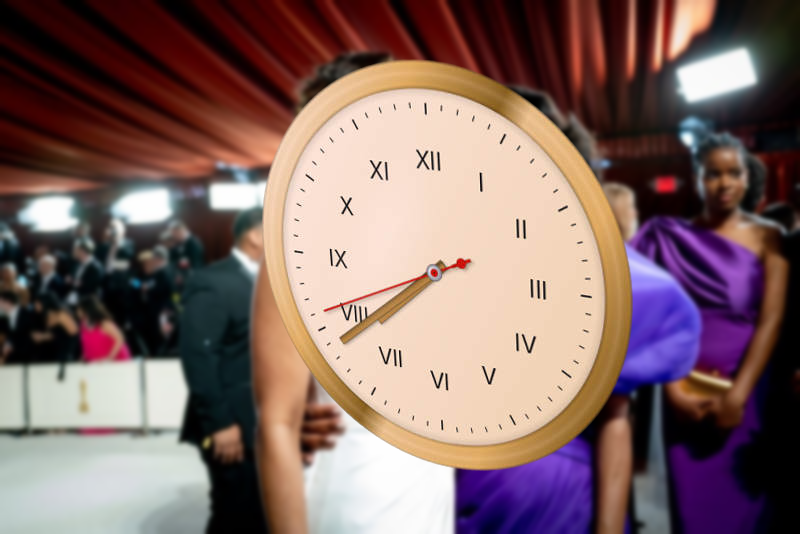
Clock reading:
7 h 38 min 41 s
